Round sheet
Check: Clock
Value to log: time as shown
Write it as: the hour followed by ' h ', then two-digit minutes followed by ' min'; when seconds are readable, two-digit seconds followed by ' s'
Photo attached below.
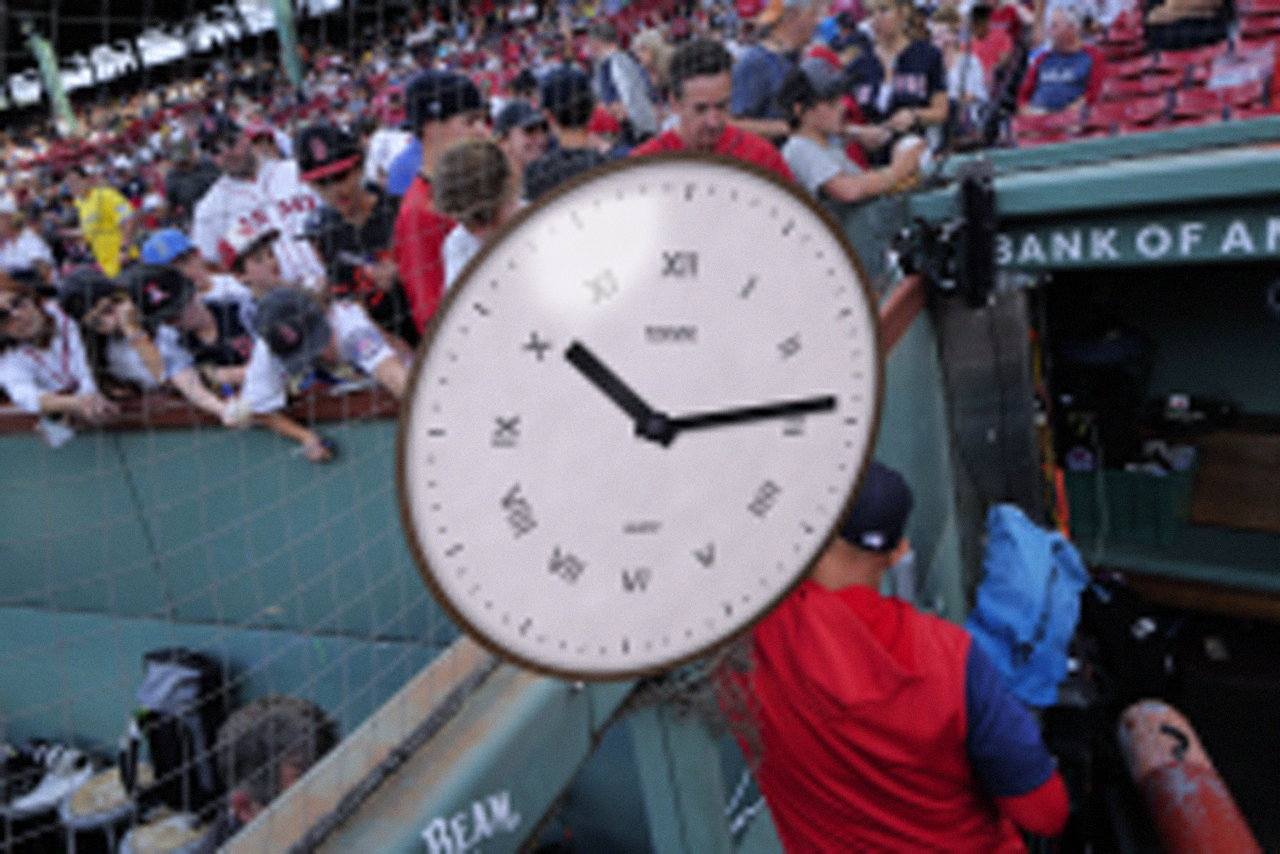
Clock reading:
10 h 14 min
